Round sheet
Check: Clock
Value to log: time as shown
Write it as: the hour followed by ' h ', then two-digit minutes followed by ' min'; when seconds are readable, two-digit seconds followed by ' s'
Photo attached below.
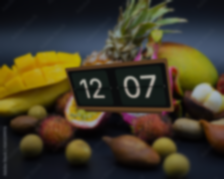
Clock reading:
12 h 07 min
